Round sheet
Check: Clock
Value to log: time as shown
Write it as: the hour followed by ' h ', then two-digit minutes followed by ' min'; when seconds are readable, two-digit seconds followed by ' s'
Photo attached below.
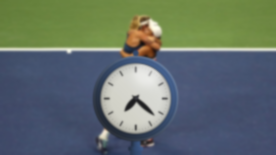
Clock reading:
7 h 22 min
